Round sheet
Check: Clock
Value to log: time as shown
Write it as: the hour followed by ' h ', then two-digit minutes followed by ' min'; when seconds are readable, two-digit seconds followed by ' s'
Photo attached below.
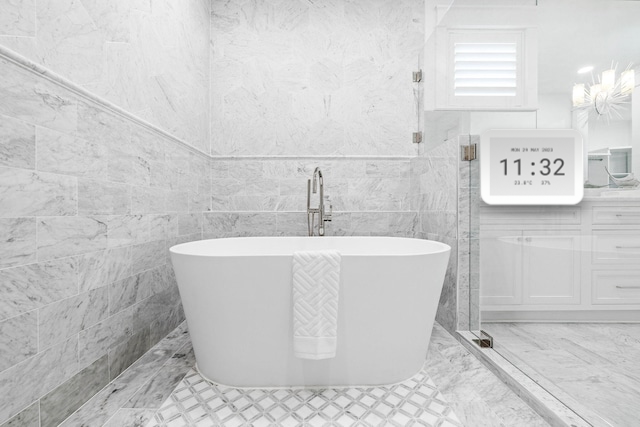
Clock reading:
11 h 32 min
